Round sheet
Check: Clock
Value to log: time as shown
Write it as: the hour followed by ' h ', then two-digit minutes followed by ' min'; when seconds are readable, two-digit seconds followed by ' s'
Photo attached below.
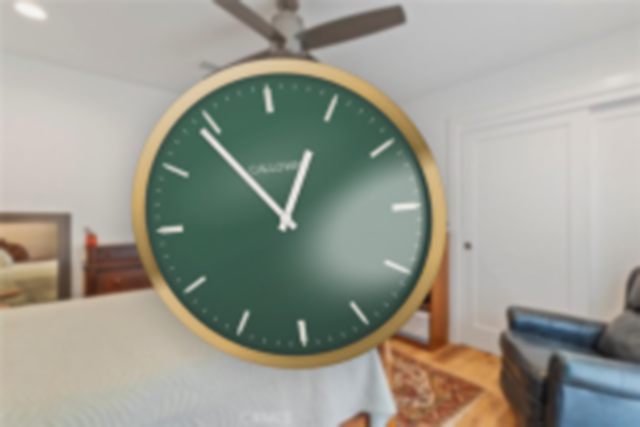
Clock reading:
12 h 54 min
